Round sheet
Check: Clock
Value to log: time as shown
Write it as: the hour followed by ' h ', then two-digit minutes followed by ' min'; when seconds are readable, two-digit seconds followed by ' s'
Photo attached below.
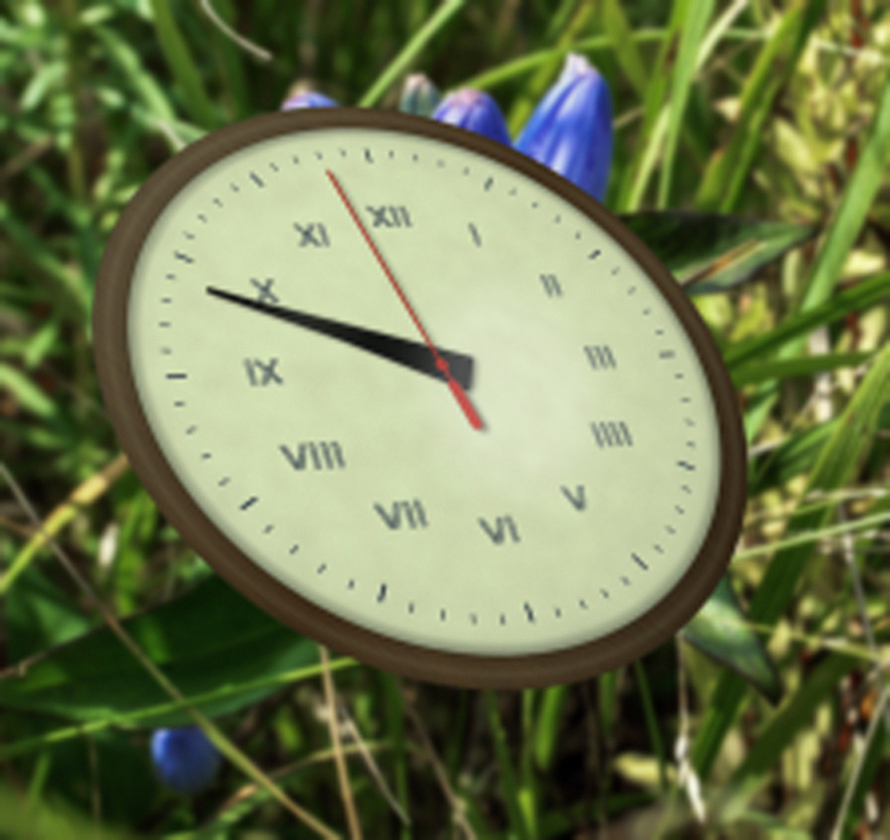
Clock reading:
9 h 48 min 58 s
